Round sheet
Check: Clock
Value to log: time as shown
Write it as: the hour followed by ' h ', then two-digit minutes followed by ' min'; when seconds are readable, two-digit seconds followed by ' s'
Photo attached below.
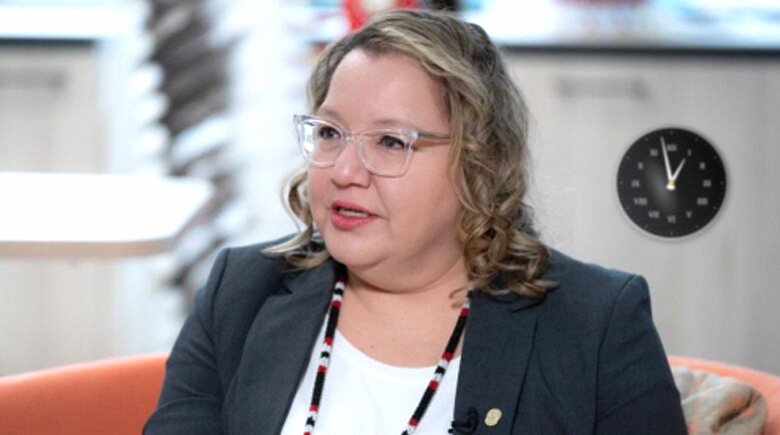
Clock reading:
12 h 58 min
